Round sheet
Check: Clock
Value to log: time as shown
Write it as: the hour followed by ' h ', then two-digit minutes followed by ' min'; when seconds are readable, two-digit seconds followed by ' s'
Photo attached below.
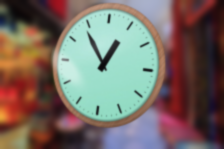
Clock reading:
12 h 54 min
